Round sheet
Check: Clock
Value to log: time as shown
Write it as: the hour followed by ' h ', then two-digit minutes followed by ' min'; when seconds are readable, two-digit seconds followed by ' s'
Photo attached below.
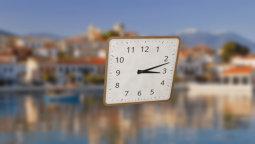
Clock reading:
3 h 12 min
